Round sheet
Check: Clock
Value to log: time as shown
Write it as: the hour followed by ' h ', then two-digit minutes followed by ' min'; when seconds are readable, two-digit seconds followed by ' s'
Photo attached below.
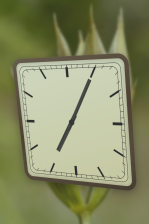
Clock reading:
7 h 05 min
